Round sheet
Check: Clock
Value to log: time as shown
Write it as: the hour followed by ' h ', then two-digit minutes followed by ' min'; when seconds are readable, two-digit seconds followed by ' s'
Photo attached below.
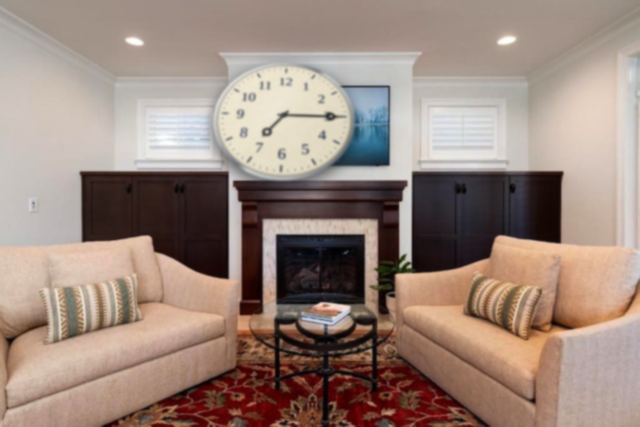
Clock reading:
7 h 15 min
